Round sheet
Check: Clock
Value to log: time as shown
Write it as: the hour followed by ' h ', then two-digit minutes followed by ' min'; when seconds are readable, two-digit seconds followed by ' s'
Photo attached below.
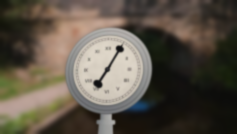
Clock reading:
7 h 05 min
